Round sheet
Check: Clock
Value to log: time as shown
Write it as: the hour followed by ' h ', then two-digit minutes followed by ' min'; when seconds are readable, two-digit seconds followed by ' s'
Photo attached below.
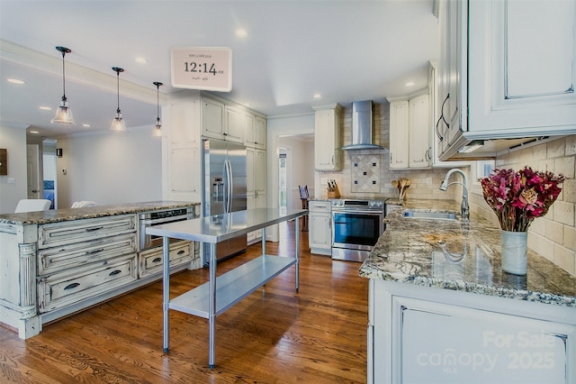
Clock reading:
12 h 14 min
